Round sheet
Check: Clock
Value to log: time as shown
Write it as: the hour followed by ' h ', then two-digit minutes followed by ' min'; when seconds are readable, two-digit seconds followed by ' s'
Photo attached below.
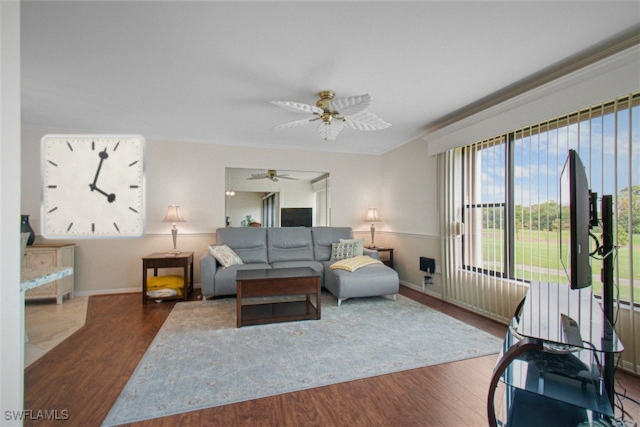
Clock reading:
4 h 03 min
